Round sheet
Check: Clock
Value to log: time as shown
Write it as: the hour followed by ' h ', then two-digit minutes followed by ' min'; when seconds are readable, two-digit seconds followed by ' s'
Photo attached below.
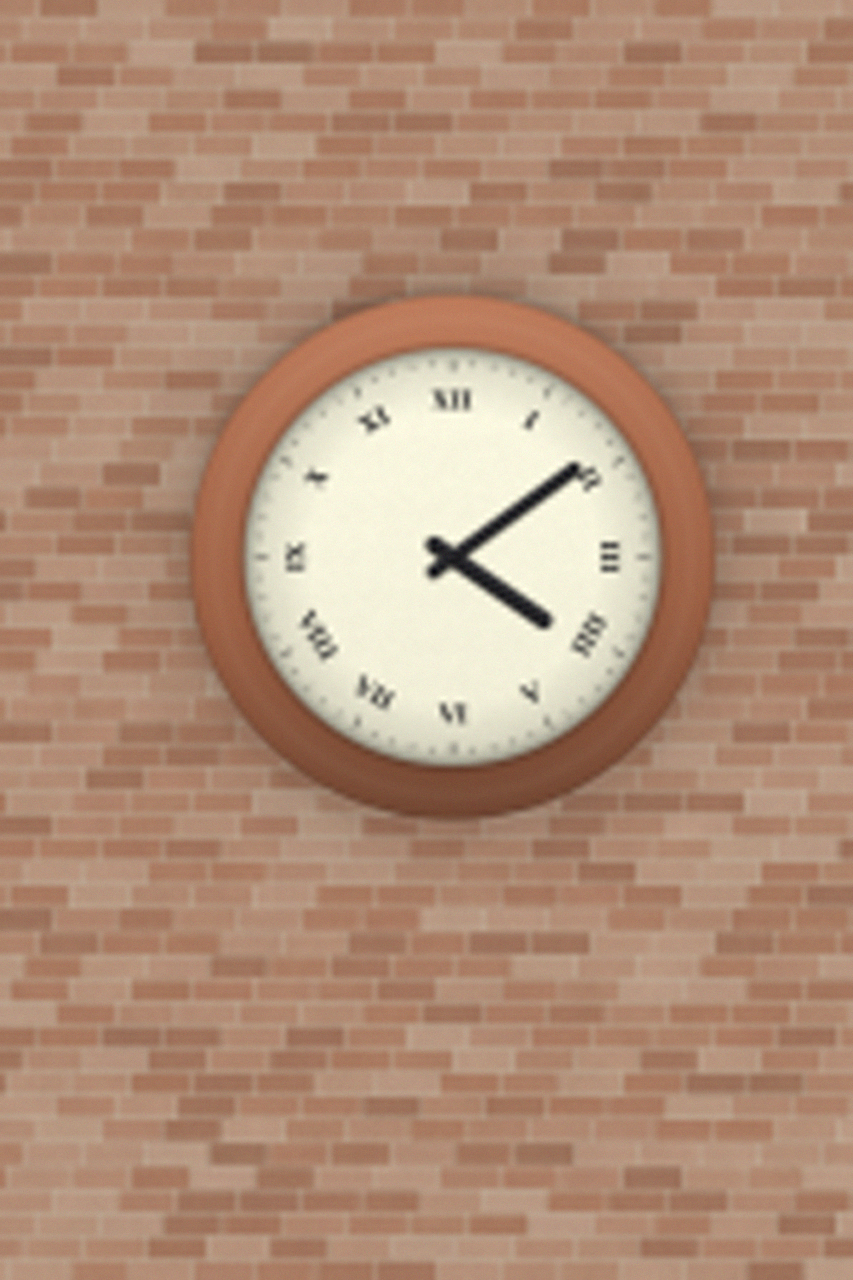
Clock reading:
4 h 09 min
